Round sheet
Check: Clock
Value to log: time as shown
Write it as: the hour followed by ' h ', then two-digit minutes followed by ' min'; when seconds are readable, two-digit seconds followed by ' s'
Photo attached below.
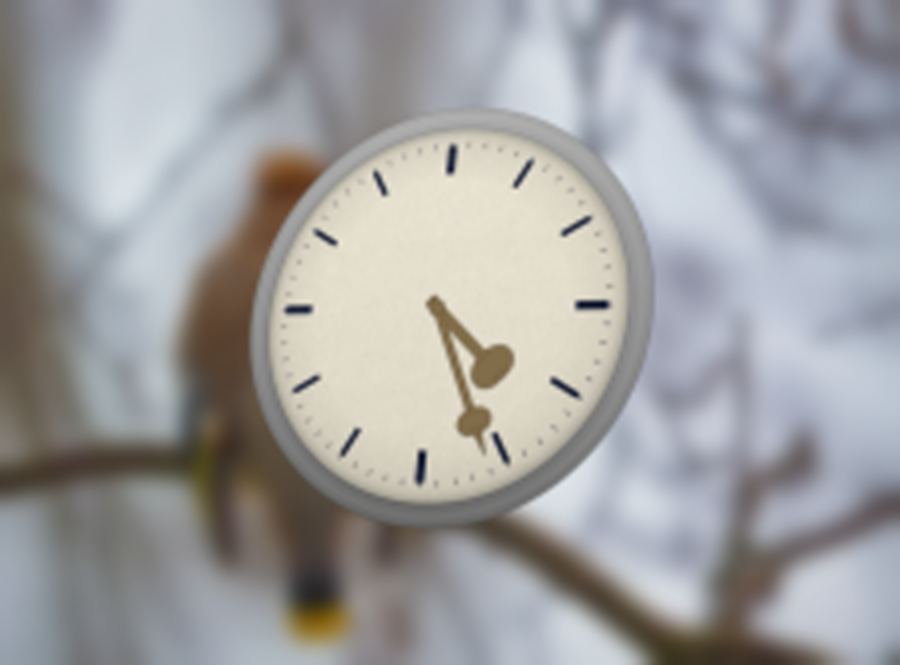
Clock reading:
4 h 26 min
